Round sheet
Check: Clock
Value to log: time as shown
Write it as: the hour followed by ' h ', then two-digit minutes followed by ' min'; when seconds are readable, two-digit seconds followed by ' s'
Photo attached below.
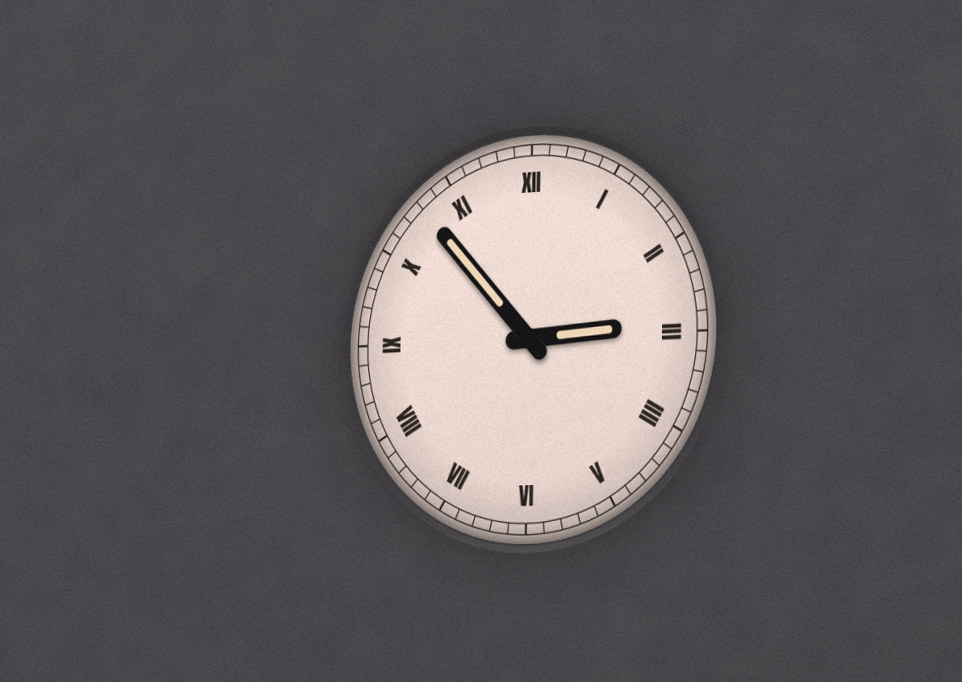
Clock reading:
2 h 53 min
